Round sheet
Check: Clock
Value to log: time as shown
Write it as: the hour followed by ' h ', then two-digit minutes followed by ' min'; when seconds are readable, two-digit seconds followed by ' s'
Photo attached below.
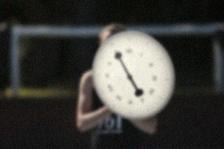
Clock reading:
4 h 55 min
